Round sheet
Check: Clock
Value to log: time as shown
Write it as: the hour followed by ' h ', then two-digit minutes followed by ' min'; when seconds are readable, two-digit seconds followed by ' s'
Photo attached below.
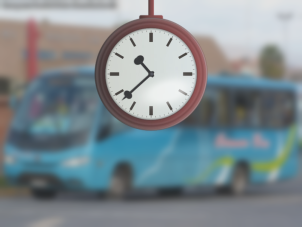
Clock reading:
10 h 38 min
